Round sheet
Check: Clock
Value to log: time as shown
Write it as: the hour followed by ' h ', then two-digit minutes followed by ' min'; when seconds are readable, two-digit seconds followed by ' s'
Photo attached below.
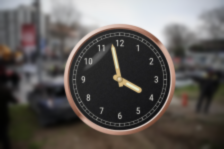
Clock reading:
3 h 58 min
